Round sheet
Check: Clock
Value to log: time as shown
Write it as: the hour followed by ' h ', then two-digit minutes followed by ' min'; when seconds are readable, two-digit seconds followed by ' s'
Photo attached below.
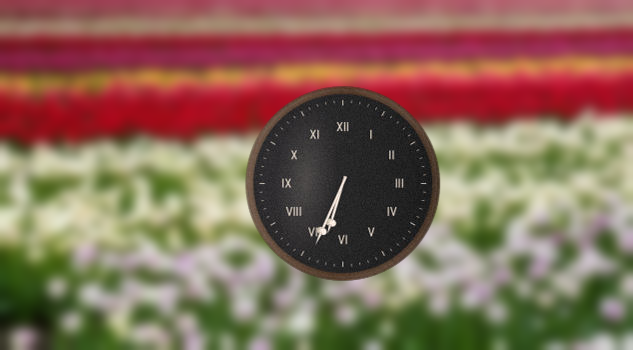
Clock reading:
6 h 34 min
